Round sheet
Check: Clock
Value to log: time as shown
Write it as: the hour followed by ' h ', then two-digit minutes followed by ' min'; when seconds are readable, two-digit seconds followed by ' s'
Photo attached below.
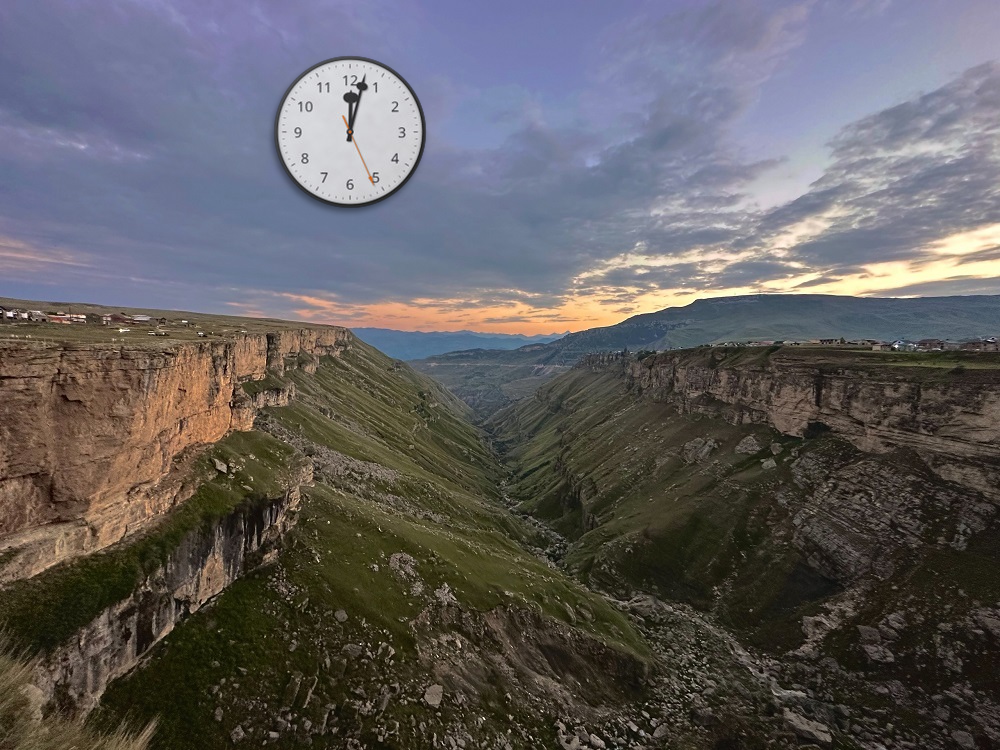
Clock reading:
12 h 02 min 26 s
